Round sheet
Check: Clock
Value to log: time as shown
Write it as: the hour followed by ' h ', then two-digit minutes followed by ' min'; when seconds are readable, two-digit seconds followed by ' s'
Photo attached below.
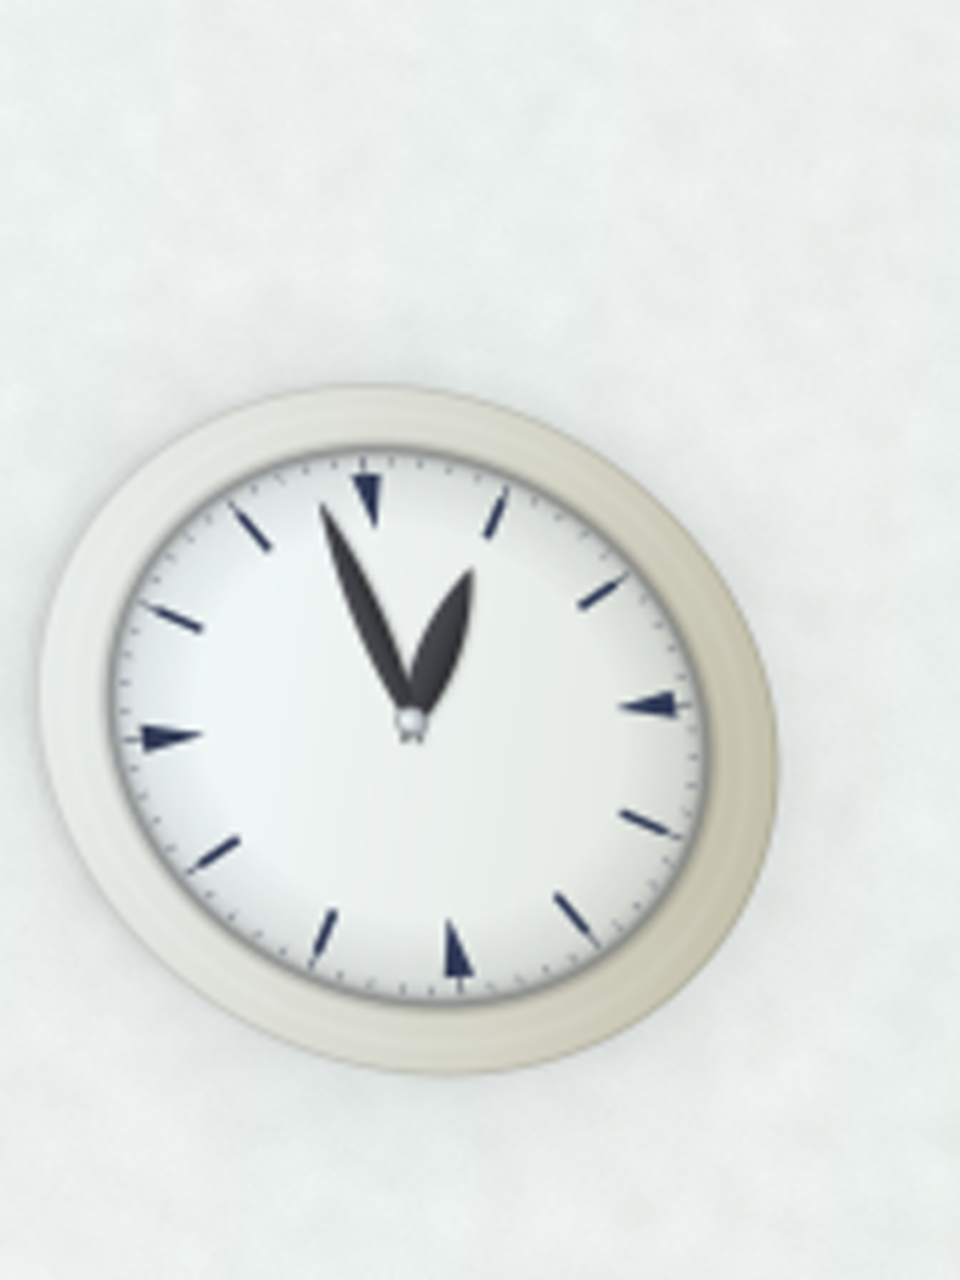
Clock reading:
12 h 58 min
